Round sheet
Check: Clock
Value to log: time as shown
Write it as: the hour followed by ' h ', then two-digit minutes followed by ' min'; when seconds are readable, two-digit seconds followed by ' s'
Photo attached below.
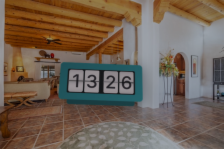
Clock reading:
13 h 26 min
